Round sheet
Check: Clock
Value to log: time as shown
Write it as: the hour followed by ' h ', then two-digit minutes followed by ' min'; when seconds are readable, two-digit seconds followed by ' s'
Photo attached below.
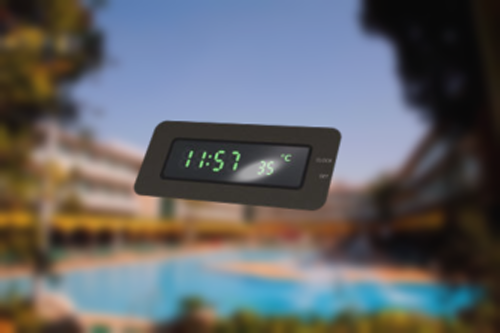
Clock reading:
11 h 57 min
